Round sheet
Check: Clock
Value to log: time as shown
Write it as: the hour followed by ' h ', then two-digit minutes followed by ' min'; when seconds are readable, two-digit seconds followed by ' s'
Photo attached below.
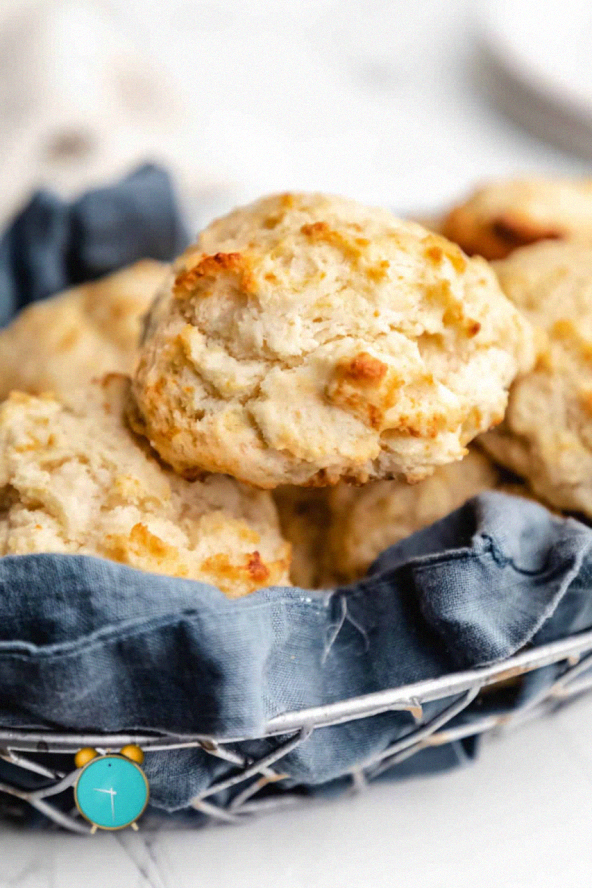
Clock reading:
9 h 30 min
